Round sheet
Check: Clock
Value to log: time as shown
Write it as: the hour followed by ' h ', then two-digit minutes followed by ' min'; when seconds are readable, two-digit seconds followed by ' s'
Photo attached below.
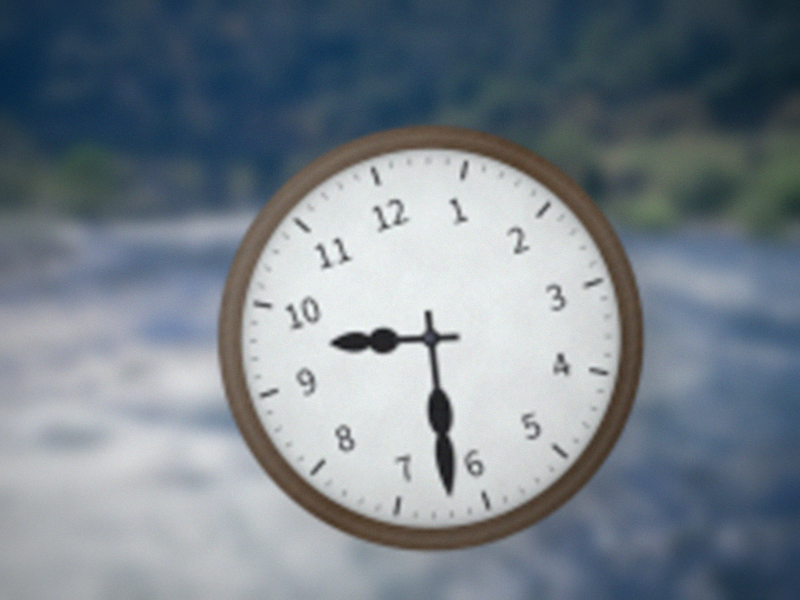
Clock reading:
9 h 32 min
